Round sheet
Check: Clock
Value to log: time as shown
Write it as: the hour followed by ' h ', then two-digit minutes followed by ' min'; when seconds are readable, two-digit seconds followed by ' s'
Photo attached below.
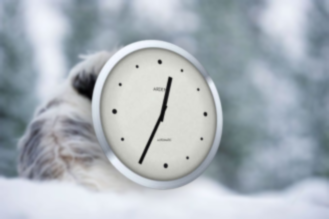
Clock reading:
12 h 35 min
